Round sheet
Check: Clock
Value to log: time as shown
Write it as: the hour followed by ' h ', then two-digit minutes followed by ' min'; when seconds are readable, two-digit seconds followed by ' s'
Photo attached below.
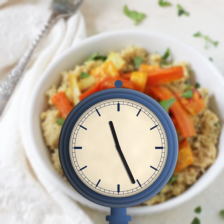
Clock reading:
11 h 26 min
